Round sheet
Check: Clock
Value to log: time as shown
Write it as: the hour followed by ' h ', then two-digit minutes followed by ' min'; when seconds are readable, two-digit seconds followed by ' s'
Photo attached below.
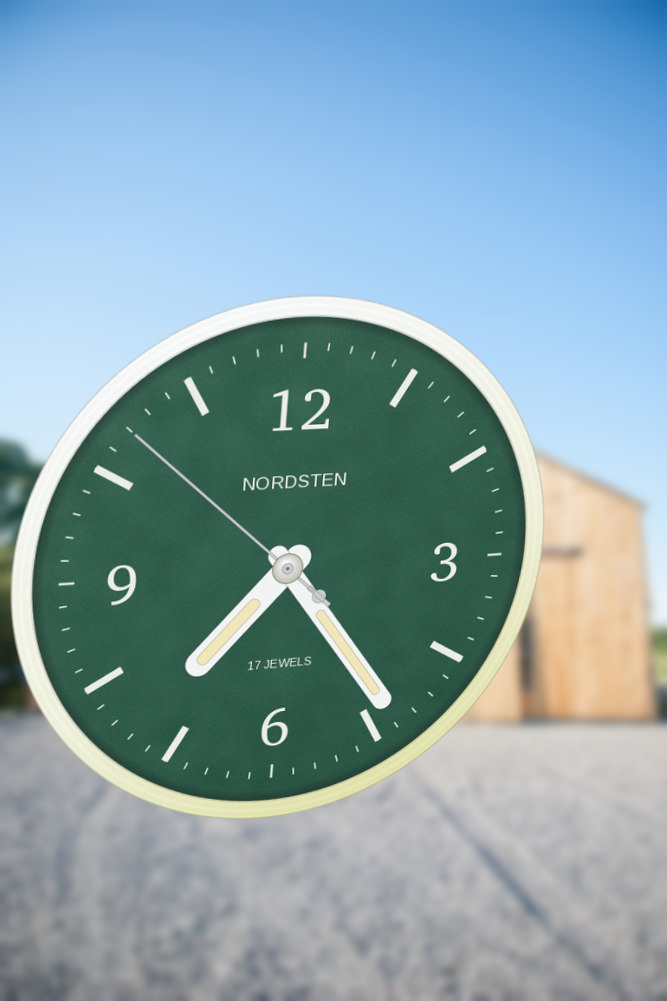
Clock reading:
7 h 23 min 52 s
